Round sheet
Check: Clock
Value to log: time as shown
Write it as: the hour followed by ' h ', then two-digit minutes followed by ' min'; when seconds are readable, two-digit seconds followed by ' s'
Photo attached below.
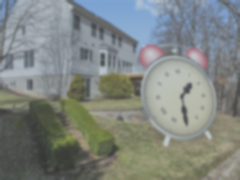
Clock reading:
1 h 30 min
